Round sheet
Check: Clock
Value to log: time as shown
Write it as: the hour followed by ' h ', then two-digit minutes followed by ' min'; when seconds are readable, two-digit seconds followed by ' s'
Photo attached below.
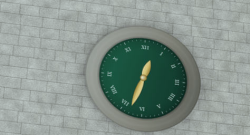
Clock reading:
12 h 33 min
